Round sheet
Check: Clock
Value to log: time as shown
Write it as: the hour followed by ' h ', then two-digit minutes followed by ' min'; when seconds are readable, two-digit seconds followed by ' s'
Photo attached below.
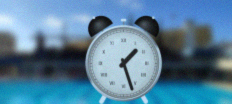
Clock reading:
1 h 27 min
